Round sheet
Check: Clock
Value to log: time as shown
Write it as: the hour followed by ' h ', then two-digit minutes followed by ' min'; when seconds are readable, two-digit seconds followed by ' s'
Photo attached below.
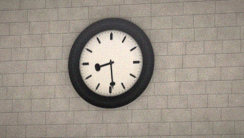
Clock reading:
8 h 29 min
